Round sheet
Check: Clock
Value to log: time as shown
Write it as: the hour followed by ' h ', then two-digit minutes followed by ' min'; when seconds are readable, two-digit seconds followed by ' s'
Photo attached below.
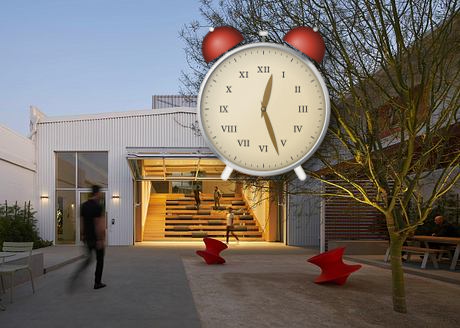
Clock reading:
12 h 27 min
